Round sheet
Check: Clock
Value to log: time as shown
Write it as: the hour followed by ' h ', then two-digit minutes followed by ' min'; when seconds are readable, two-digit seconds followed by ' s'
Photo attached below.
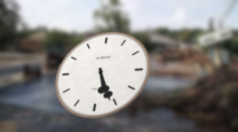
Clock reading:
5 h 26 min
